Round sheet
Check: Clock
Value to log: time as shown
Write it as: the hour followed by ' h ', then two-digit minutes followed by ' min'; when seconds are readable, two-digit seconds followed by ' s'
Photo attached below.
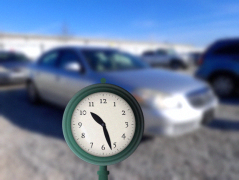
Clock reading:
10 h 27 min
